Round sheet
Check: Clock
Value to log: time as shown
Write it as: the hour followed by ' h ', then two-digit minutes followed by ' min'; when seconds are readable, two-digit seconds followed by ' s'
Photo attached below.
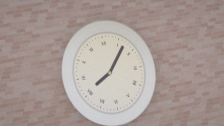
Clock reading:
8 h 07 min
